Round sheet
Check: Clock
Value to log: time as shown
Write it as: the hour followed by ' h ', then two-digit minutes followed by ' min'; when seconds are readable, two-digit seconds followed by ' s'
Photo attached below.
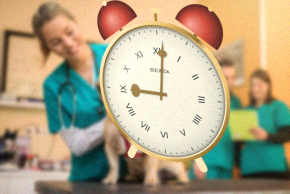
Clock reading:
9 h 01 min
